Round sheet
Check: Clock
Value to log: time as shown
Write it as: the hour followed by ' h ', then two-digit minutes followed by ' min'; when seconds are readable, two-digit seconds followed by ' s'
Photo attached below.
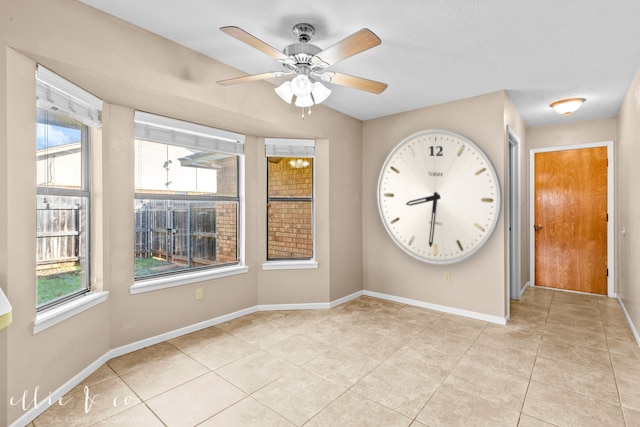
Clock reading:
8 h 31 min
